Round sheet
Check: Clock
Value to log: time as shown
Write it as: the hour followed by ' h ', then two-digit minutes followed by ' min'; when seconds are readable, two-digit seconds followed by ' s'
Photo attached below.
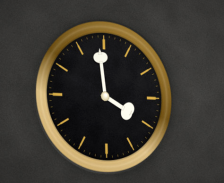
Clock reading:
3 h 59 min
